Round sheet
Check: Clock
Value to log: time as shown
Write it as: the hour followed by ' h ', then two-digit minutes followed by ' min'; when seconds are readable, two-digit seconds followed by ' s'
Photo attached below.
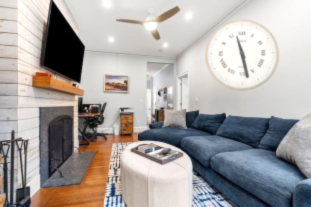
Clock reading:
11 h 28 min
